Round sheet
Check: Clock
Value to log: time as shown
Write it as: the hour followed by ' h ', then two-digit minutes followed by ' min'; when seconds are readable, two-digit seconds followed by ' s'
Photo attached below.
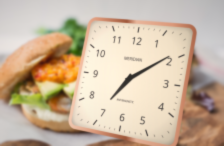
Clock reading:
7 h 09 min
